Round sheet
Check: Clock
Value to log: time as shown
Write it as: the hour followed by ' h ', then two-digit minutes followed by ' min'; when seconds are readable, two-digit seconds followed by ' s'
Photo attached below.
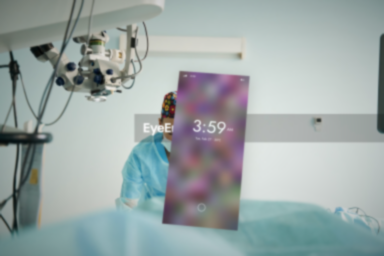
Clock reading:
3 h 59 min
